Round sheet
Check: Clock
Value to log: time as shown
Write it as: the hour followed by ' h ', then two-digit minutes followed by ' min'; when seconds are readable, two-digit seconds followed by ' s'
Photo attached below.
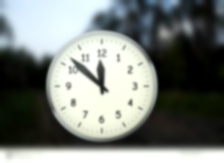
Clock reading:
11 h 52 min
